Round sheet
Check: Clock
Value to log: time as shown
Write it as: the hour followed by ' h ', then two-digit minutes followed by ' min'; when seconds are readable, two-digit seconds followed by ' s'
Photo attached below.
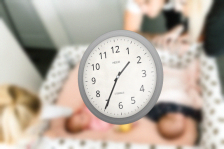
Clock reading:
1 h 35 min
